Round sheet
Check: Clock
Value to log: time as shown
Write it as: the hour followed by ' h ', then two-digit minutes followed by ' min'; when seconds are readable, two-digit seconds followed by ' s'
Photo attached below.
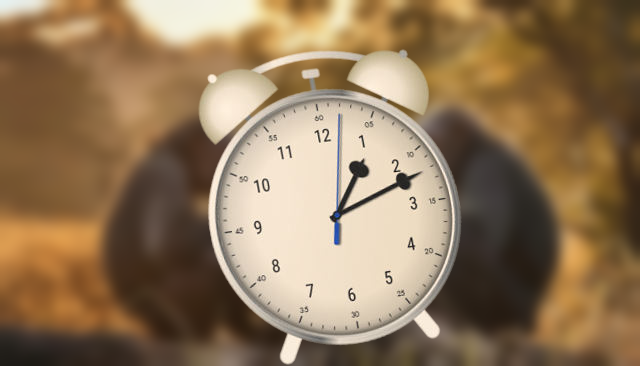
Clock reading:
1 h 12 min 02 s
